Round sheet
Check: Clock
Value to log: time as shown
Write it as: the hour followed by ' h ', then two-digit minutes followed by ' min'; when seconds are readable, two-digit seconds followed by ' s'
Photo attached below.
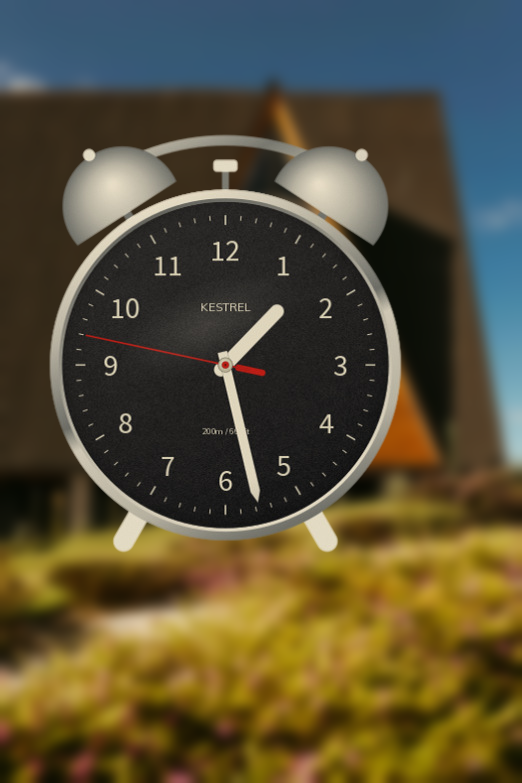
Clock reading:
1 h 27 min 47 s
